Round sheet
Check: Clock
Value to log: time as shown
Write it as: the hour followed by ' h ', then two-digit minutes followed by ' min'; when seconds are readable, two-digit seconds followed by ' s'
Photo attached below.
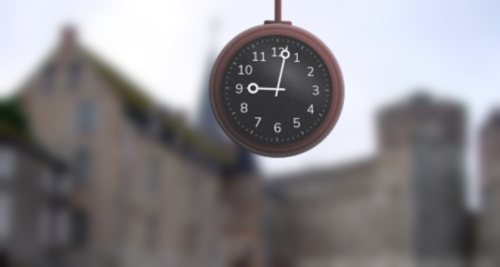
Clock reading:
9 h 02 min
